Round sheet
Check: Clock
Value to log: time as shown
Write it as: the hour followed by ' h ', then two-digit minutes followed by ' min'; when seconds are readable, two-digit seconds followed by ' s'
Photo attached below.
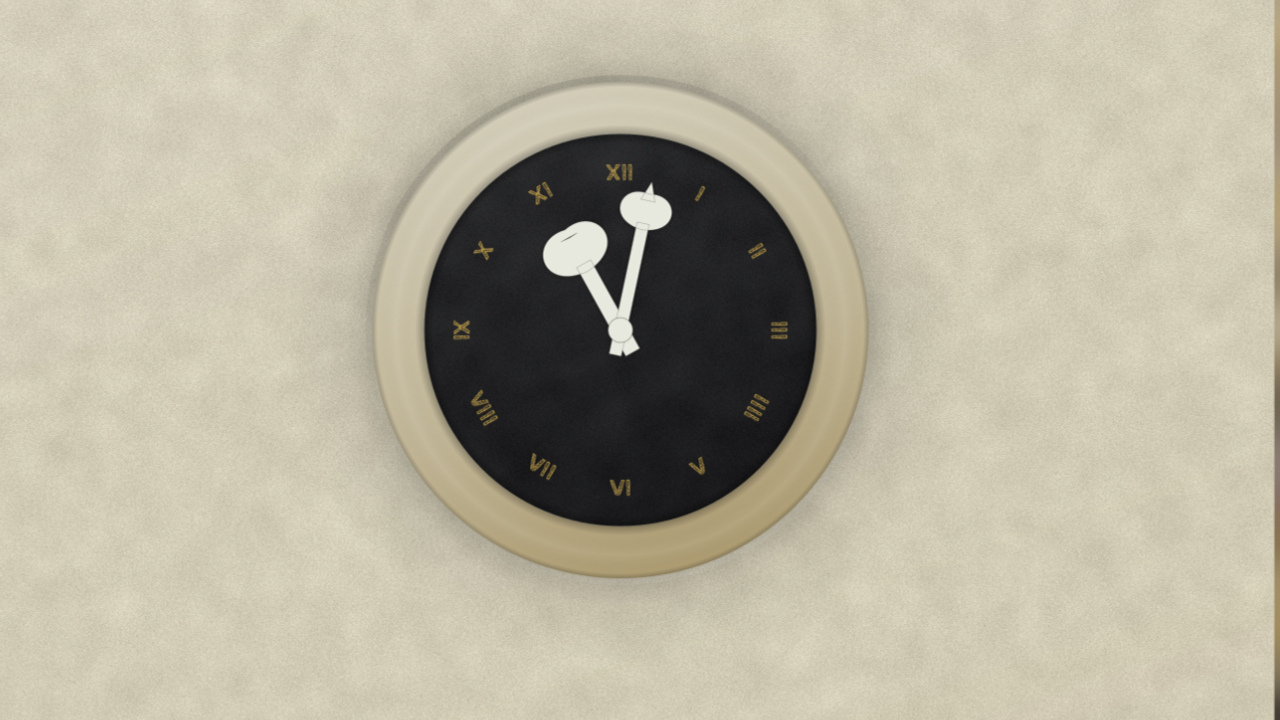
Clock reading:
11 h 02 min
